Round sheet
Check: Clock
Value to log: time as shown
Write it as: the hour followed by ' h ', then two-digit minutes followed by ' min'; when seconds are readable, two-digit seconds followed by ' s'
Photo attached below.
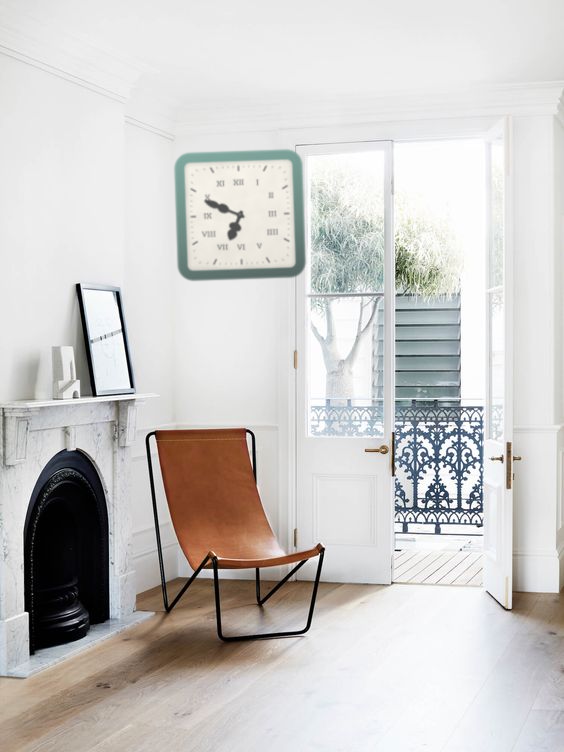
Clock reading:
6 h 49 min
